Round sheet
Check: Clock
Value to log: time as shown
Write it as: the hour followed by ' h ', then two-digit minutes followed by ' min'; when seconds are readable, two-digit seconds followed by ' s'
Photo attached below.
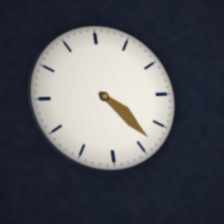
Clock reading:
4 h 23 min
